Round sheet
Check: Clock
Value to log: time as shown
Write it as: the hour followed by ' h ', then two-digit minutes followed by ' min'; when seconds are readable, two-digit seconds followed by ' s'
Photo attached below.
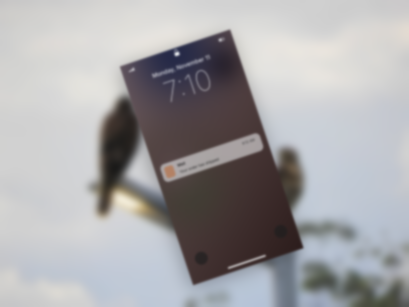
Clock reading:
7 h 10 min
